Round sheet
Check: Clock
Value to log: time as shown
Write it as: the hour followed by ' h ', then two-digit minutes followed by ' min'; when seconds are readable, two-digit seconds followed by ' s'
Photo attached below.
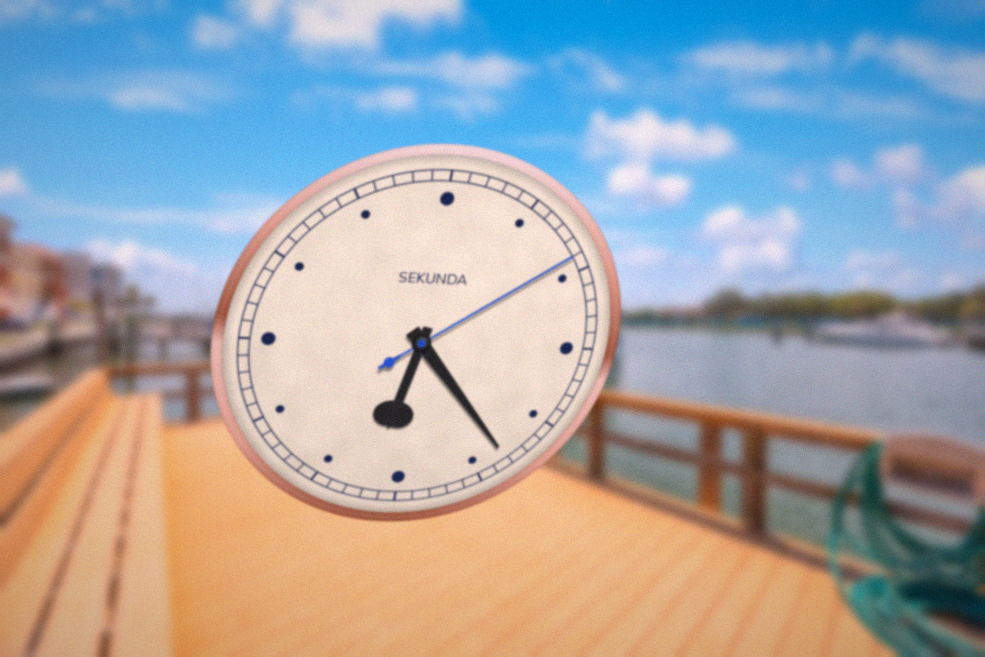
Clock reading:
6 h 23 min 09 s
